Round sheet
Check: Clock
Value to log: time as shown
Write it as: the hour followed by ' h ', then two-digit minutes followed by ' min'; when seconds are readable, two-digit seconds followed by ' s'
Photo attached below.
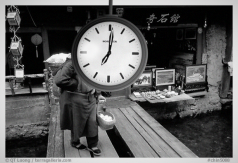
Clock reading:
7 h 01 min
